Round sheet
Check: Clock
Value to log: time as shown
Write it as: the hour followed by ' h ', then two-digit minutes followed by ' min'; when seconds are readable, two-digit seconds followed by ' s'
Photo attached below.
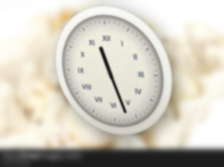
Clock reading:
11 h 27 min
